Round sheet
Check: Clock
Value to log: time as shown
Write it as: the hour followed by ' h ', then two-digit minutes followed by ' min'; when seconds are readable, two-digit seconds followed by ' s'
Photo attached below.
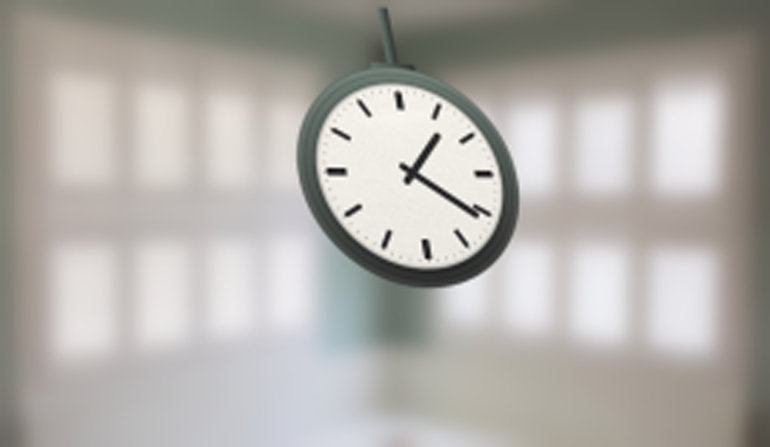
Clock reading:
1 h 21 min
